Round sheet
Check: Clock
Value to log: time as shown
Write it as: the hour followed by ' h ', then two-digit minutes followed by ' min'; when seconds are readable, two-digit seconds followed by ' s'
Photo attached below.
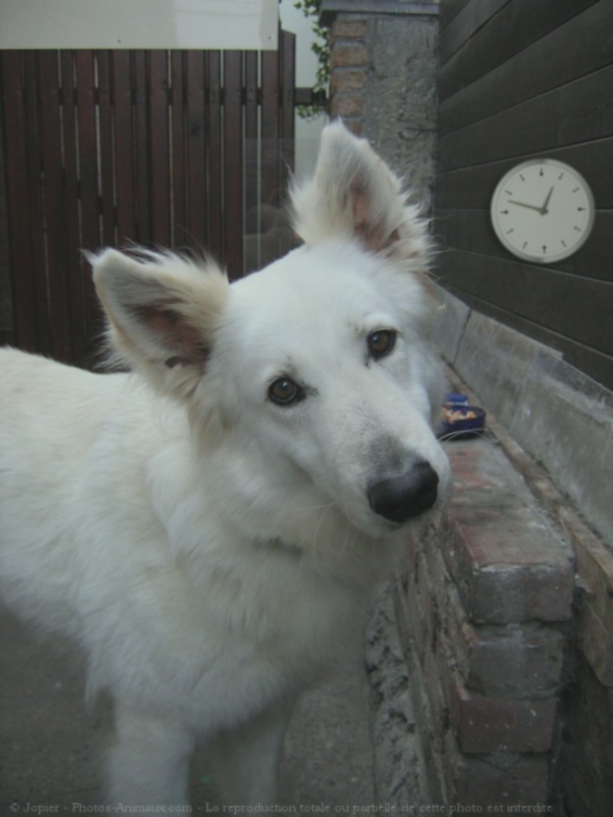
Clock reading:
12 h 48 min
